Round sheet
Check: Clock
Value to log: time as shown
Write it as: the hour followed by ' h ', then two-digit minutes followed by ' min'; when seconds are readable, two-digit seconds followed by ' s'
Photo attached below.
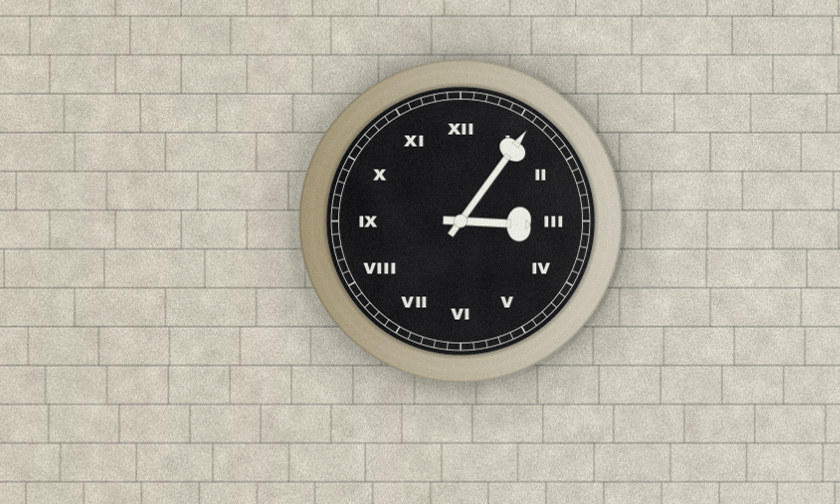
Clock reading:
3 h 06 min
